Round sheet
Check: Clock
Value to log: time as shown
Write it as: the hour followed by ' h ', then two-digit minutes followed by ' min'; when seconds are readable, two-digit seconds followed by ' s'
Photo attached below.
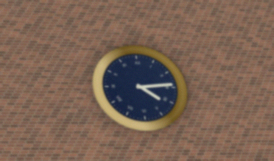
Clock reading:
4 h 14 min
